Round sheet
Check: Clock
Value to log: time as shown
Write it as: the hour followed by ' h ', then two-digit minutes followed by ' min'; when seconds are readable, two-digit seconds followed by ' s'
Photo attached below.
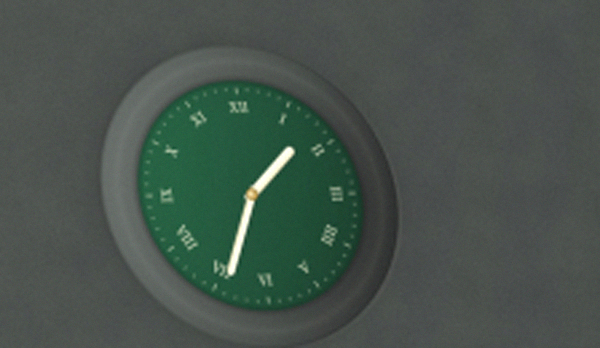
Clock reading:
1 h 34 min
